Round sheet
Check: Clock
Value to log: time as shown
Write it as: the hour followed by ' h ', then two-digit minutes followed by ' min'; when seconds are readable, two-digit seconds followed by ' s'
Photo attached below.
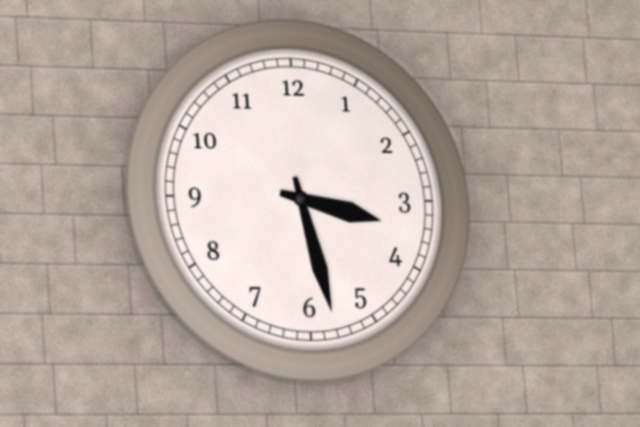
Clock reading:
3 h 28 min
